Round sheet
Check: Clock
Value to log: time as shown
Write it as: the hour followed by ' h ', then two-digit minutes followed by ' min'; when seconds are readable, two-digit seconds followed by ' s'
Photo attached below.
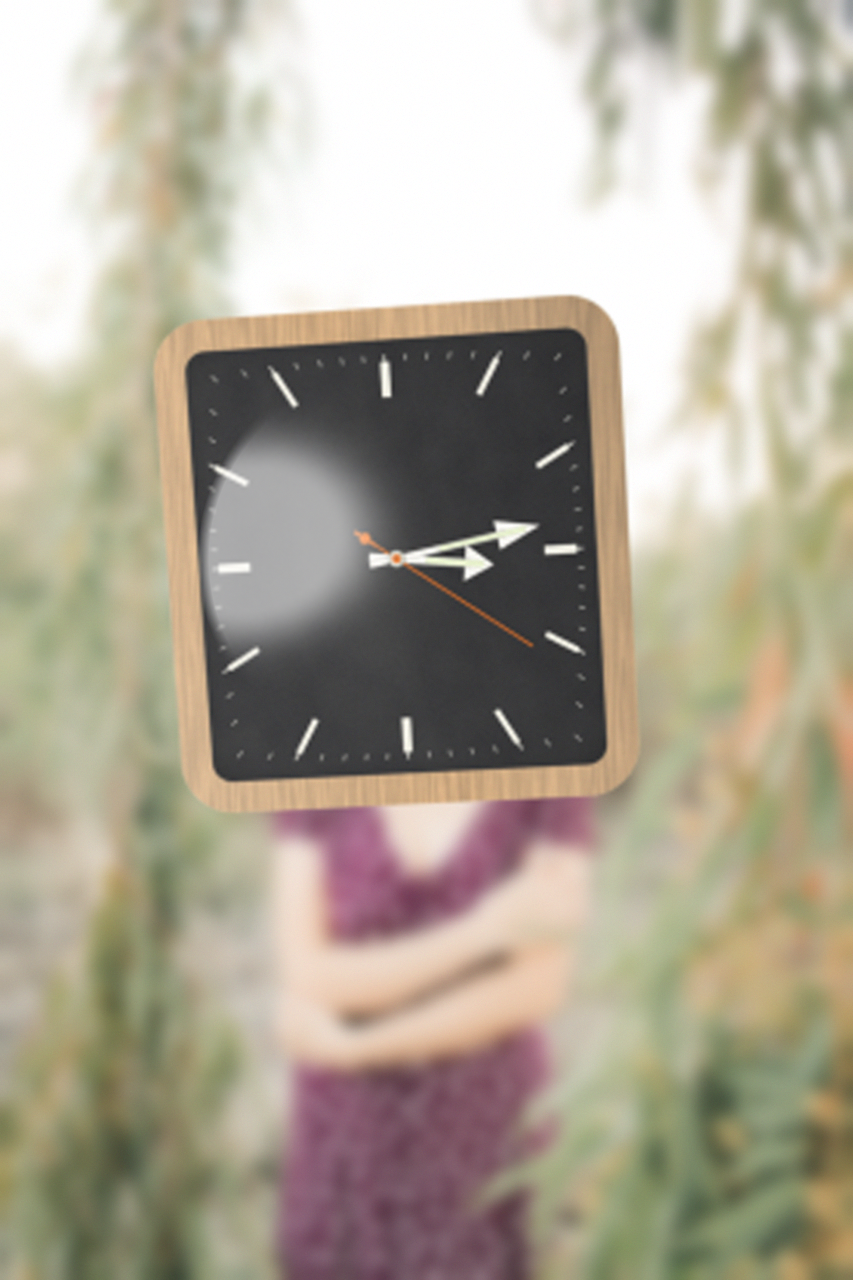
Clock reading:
3 h 13 min 21 s
